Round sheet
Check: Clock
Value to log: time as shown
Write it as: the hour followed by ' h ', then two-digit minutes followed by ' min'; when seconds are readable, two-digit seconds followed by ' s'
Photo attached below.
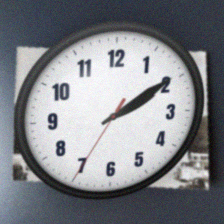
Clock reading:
2 h 09 min 35 s
